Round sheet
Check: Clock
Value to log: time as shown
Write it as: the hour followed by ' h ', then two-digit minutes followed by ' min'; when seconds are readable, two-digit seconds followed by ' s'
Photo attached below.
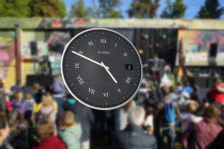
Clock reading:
4 h 49 min
